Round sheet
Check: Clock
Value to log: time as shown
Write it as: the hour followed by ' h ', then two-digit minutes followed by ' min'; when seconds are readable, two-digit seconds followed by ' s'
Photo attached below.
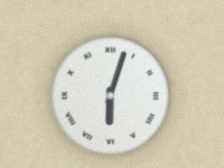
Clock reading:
6 h 03 min
